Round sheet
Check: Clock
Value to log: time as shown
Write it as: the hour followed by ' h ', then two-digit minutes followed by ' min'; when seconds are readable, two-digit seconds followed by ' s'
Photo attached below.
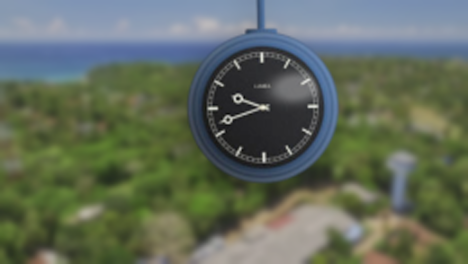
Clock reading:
9 h 42 min
